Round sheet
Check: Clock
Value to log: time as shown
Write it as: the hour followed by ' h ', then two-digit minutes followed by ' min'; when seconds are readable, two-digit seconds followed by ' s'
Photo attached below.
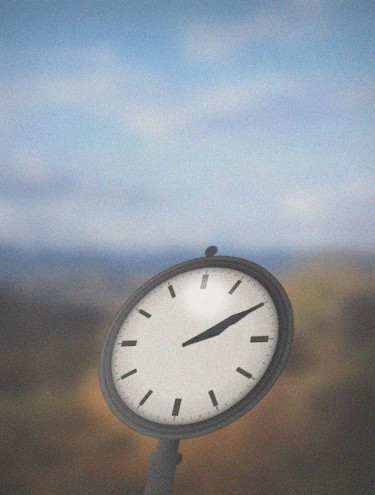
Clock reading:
2 h 10 min
